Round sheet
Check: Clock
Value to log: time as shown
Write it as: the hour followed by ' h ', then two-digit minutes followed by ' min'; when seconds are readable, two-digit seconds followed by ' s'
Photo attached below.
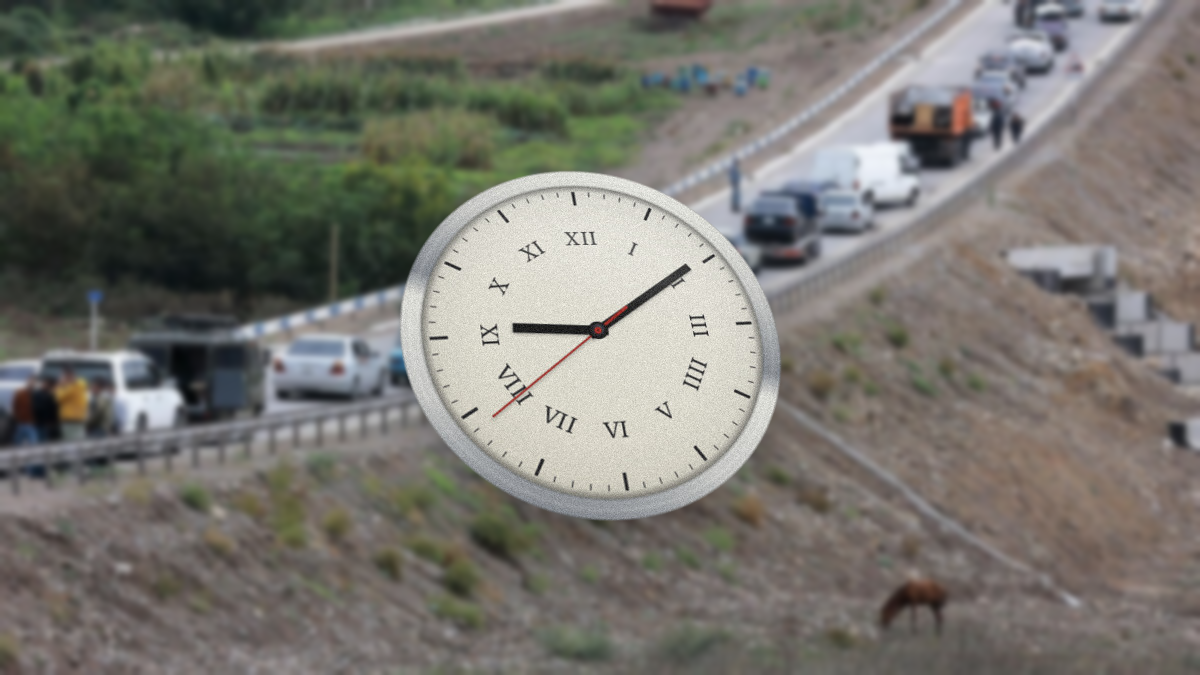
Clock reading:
9 h 09 min 39 s
